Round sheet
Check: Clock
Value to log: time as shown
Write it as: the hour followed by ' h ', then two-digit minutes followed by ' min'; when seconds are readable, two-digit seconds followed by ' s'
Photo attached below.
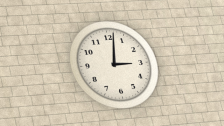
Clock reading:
3 h 02 min
